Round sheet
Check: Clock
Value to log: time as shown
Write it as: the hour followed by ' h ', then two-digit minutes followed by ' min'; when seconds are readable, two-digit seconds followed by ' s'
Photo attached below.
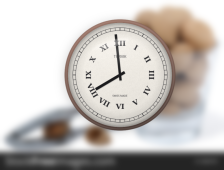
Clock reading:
7 h 59 min
